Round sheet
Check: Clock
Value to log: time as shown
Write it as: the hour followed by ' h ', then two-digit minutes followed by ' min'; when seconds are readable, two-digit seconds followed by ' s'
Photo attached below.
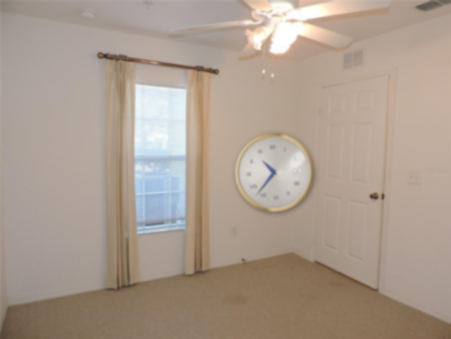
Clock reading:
10 h 37 min
